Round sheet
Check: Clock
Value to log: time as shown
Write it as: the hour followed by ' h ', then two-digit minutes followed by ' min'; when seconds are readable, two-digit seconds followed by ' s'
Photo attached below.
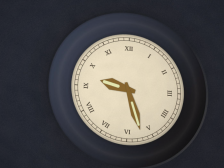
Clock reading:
9 h 27 min
